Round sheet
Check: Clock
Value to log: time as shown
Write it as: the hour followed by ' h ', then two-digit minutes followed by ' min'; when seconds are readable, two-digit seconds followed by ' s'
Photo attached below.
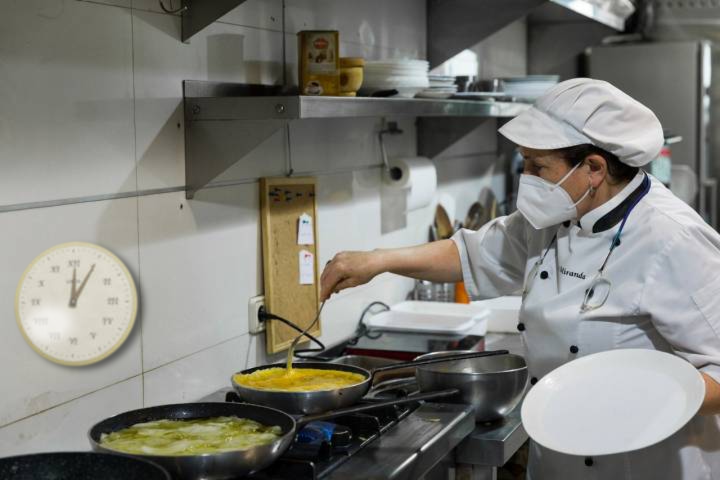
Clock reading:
12 h 05 min
